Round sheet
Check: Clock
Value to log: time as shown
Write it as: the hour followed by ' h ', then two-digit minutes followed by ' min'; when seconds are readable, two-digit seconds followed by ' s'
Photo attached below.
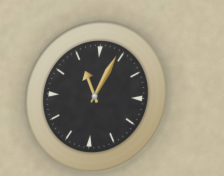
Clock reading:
11 h 04 min
